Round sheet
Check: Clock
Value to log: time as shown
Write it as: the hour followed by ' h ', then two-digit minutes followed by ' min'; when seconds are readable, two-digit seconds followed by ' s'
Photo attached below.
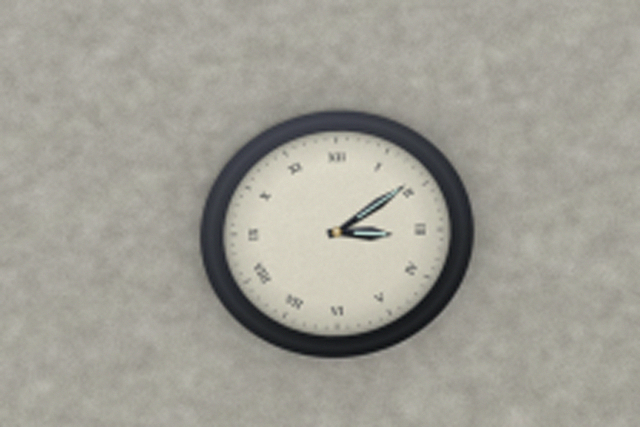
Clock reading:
3 h 09 min
